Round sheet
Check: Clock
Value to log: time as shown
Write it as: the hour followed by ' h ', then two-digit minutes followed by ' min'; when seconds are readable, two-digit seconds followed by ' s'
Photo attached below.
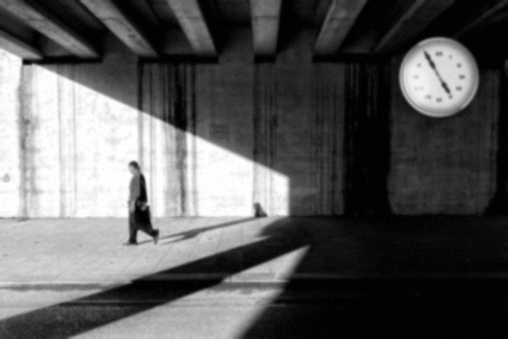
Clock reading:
4 h 55 min
